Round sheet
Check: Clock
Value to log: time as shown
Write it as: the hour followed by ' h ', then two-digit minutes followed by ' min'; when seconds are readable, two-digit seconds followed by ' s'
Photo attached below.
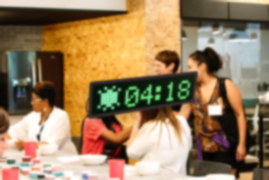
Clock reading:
4 h 18 min
